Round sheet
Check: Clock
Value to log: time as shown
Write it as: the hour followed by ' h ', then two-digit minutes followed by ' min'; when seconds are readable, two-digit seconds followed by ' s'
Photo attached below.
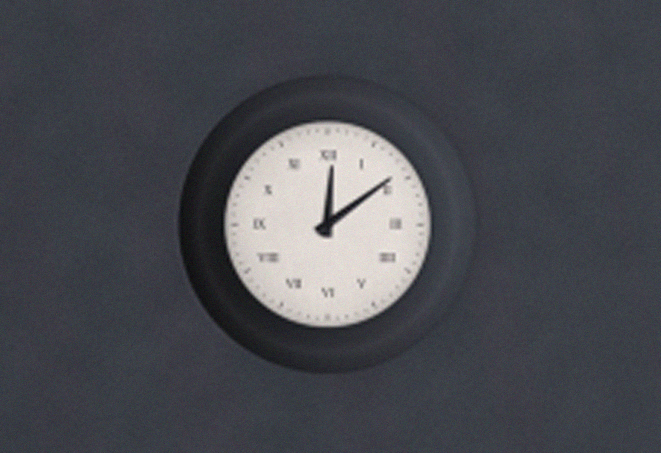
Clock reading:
12 h 09 min
